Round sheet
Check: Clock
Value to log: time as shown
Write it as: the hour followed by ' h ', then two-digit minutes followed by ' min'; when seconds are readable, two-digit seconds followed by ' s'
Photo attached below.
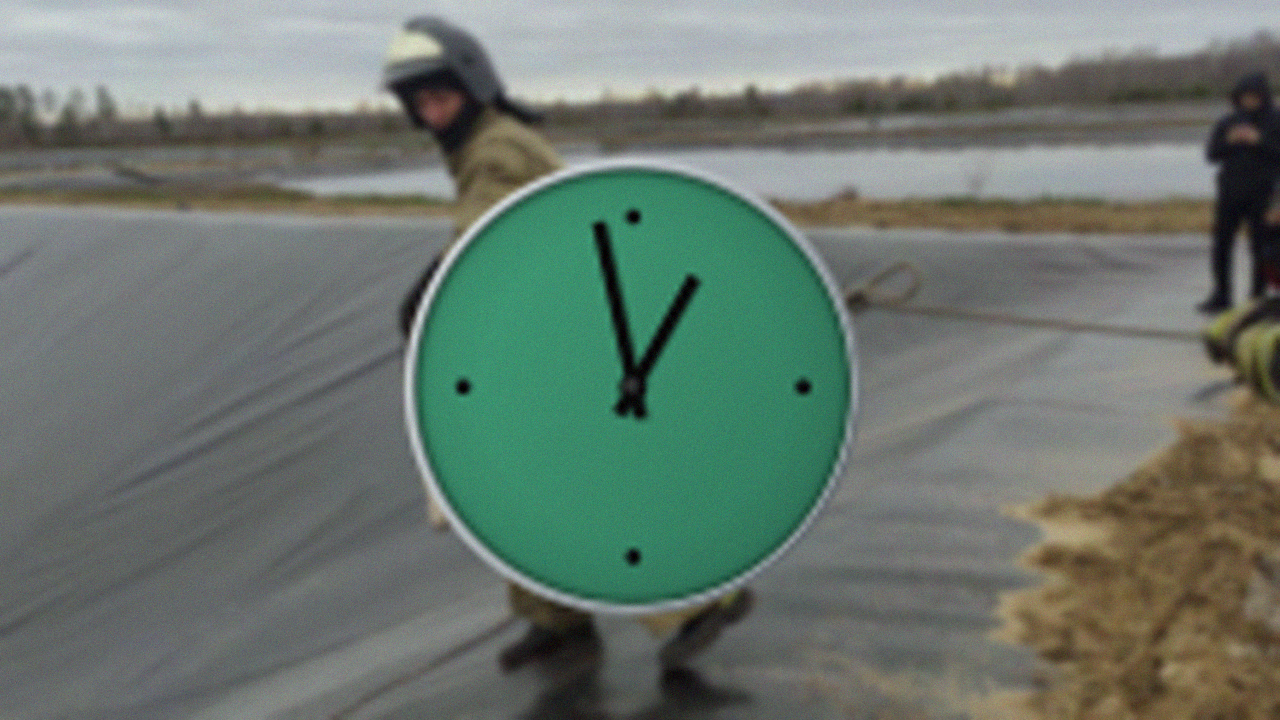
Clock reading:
12 h 58 min
